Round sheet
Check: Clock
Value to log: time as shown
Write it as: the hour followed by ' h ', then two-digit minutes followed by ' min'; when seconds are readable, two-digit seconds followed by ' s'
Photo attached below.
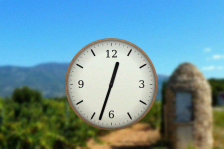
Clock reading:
12 h 33 min
